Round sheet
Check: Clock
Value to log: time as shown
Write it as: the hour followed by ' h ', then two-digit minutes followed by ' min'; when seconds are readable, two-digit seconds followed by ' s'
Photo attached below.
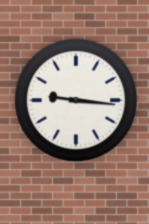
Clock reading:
9 h 16 min
